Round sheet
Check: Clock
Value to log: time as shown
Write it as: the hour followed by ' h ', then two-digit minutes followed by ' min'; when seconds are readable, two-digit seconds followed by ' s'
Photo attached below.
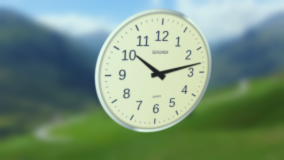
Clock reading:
10 h 13 min
